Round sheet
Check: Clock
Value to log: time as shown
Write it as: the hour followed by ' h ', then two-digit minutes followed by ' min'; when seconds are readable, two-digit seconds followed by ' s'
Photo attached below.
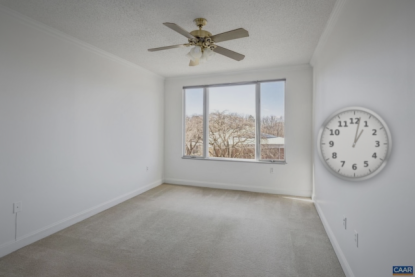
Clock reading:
1 h 02 min
